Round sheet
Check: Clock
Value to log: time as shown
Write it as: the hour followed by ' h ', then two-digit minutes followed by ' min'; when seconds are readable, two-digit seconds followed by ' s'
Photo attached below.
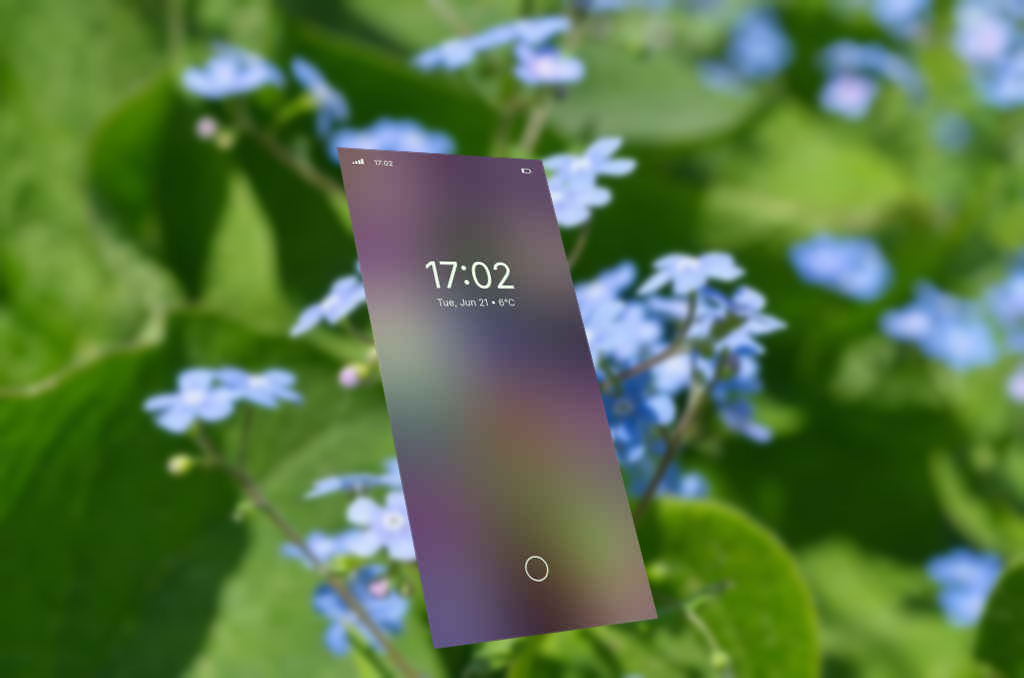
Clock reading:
17 h 02 min
